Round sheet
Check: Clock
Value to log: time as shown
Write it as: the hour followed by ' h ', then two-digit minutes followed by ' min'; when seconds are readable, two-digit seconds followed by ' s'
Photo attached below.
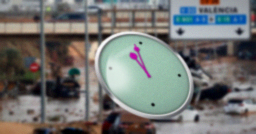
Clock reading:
10 h 58 min
